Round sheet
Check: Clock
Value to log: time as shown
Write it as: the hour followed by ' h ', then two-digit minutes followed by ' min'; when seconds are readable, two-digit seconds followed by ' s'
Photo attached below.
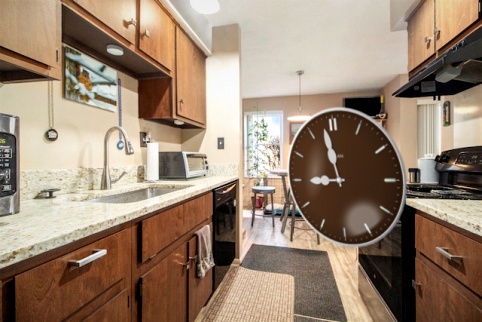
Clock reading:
8 h 58 min
